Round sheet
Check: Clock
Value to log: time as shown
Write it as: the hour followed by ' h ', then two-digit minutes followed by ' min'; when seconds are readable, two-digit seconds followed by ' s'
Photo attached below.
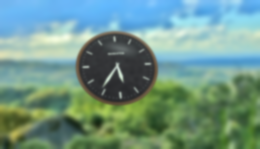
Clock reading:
5 h 36 min
